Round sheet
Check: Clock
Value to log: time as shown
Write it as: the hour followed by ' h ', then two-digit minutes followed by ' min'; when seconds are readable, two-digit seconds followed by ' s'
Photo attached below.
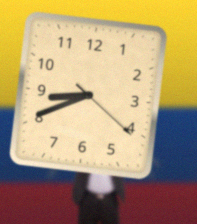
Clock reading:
8 h 40 min 21 s
